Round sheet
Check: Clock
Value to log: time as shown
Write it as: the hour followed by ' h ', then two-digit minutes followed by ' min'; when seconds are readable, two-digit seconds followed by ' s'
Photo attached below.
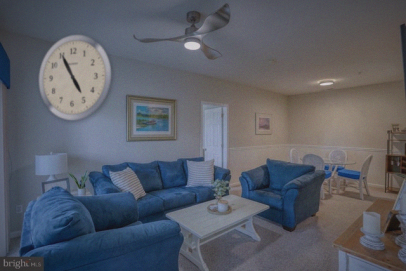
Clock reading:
4 h 55 min
